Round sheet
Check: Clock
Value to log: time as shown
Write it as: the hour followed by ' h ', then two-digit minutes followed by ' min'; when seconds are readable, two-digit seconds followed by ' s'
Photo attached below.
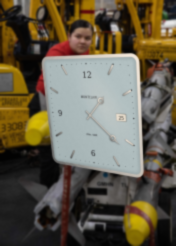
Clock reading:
1 h 22 min
